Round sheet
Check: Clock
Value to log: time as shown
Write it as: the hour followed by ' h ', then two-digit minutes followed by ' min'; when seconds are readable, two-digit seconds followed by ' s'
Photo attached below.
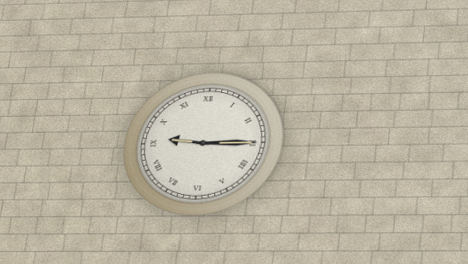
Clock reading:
9 h 15 min
